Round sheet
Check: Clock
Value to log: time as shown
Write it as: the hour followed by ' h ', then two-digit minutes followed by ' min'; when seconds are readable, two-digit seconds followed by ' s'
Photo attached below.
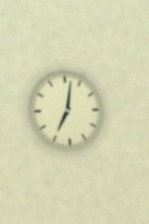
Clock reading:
7 h 02 min
